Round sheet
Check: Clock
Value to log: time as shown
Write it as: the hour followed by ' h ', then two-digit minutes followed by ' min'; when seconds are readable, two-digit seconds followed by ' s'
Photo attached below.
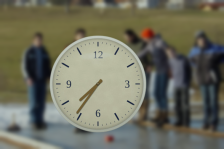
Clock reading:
7 h 36 min
